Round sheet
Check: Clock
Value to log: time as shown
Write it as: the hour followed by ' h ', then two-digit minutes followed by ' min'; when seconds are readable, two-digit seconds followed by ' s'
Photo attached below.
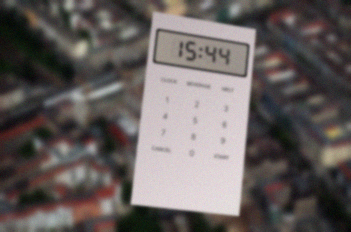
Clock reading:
15 h 44 min
